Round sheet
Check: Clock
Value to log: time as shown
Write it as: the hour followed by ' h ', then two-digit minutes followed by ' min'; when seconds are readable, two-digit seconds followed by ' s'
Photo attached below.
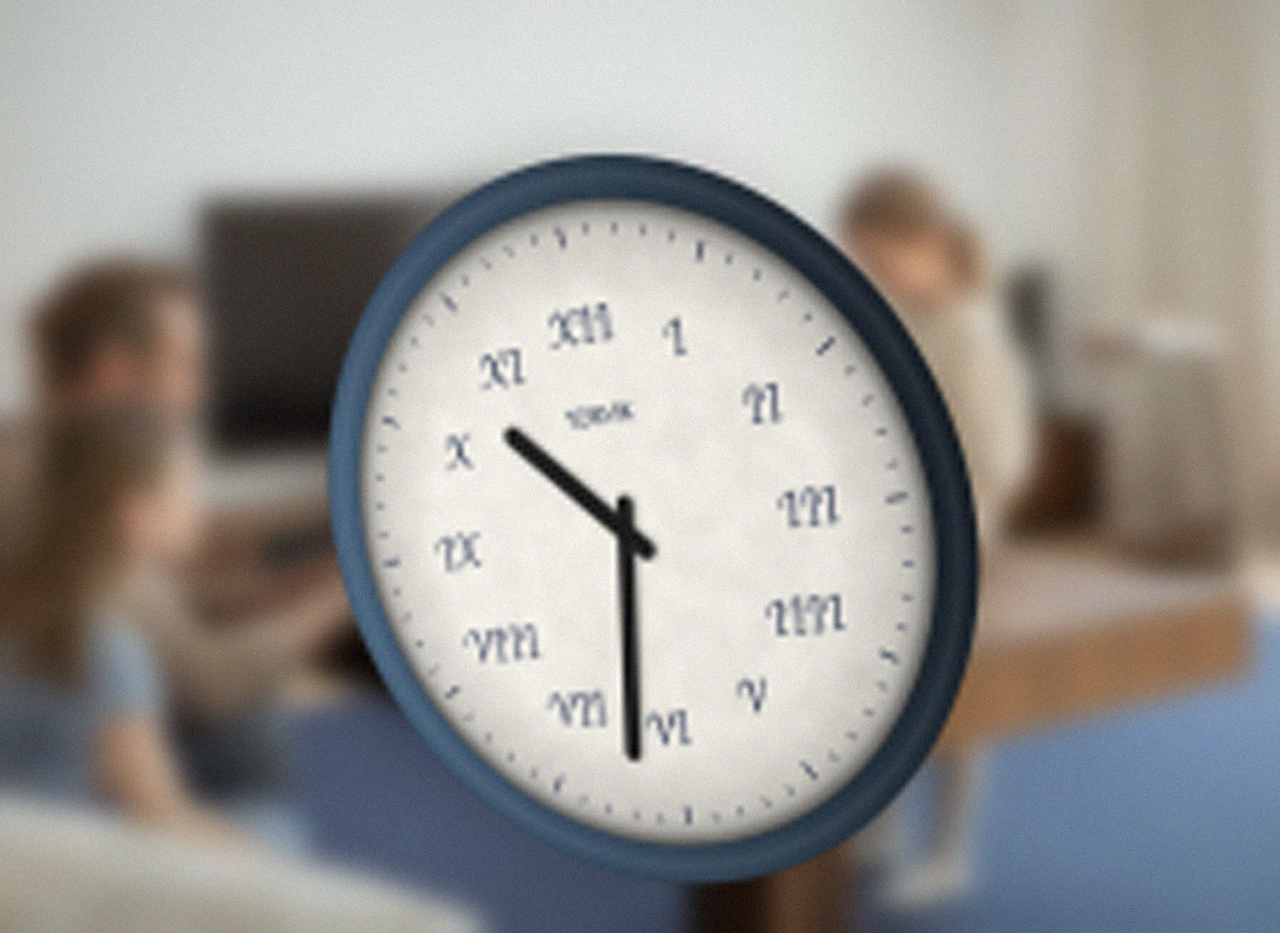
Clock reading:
10 h 32 min
